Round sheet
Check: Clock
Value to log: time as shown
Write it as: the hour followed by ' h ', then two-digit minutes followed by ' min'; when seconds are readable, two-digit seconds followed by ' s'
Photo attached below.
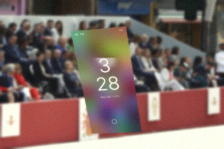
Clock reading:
3 h 28 min
